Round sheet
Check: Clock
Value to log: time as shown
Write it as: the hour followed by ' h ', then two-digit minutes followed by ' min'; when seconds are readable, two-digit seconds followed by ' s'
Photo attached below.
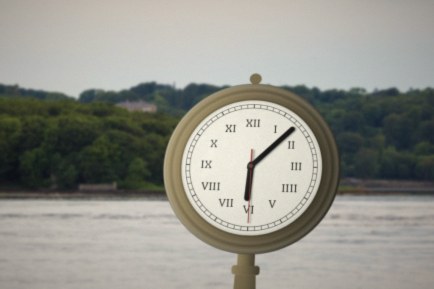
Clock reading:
6 h 07 min 30 s
